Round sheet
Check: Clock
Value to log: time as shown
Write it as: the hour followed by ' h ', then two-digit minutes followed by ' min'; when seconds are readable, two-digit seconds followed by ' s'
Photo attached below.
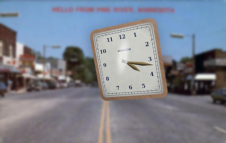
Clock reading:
4 h 17 min
